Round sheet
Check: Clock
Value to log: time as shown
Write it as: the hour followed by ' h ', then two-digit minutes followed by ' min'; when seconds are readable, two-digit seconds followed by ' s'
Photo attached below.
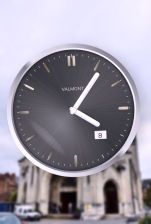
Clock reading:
4 h 06 min
